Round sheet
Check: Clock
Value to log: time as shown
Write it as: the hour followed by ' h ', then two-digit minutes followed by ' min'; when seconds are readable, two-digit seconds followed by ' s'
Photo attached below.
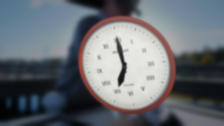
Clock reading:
7 h 00 min
